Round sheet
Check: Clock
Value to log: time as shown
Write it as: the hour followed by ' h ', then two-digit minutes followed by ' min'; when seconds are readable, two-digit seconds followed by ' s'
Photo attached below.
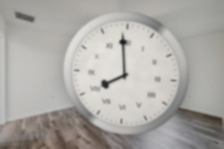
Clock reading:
7 h 59 min
